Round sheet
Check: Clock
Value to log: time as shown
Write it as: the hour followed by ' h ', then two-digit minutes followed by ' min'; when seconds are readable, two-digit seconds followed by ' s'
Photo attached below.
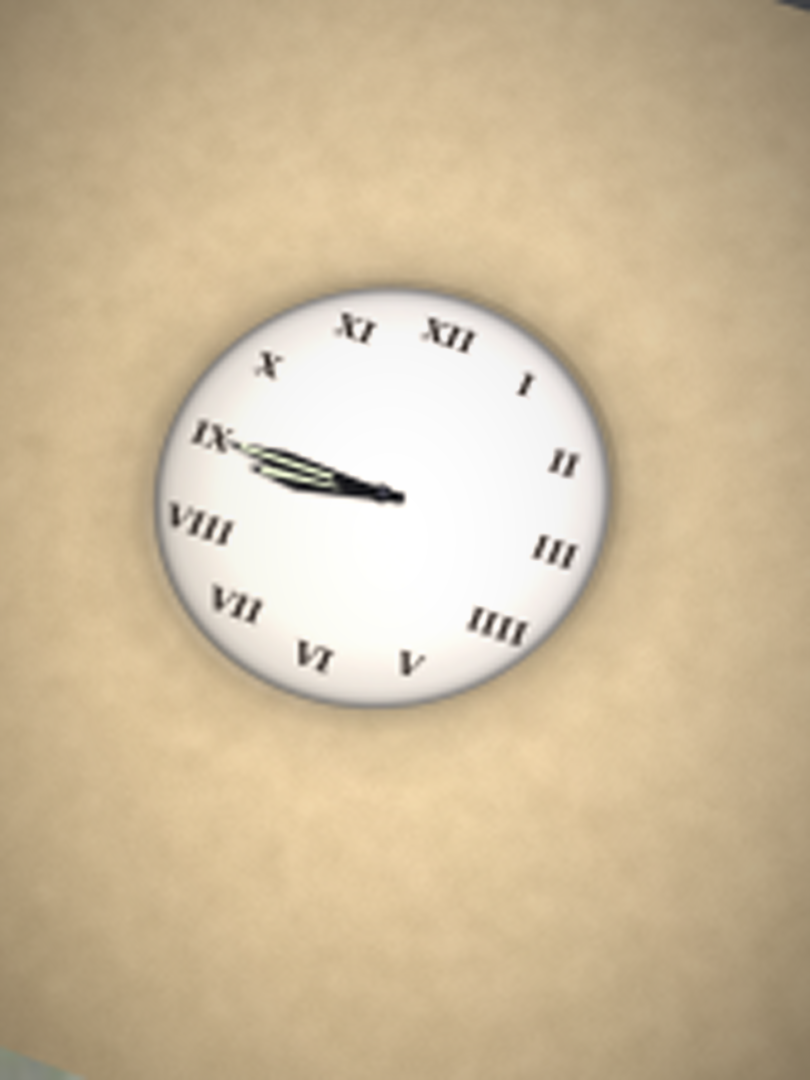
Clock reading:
8 h 45 min
